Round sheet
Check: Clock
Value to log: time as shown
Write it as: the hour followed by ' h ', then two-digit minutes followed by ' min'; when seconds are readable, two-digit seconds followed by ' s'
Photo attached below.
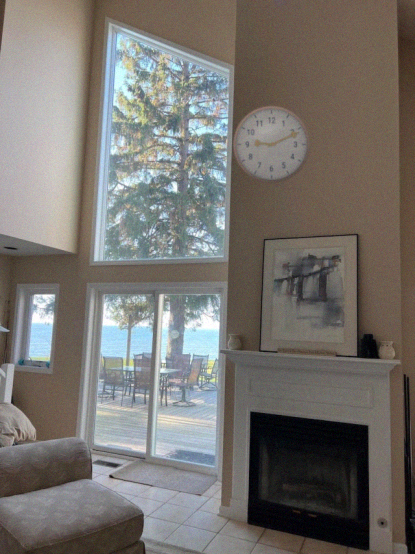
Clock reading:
9 h 11 min
